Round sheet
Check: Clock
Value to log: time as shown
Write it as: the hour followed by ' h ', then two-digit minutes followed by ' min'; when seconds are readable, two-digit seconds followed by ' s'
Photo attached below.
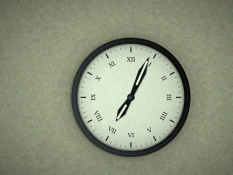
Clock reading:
7 h 04 min
